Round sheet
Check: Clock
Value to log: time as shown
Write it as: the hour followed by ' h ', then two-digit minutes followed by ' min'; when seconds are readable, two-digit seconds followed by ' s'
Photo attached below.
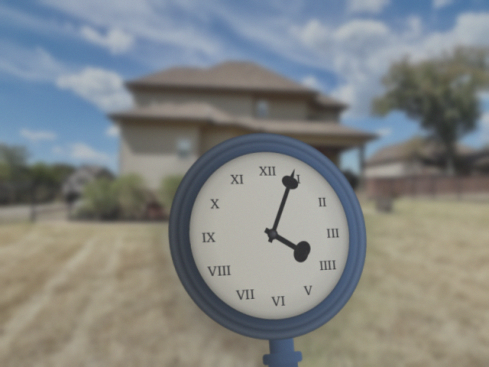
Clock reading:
4 h 04 min
